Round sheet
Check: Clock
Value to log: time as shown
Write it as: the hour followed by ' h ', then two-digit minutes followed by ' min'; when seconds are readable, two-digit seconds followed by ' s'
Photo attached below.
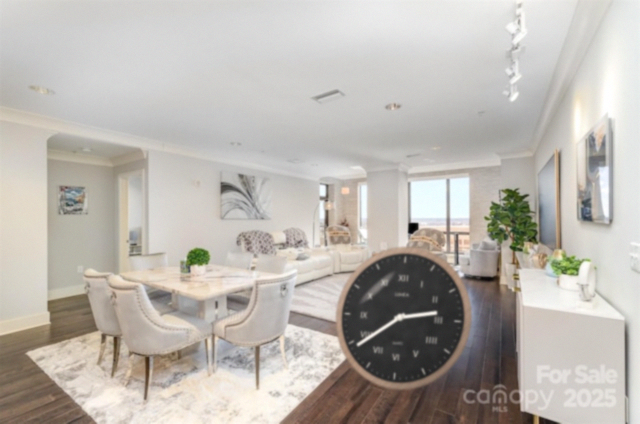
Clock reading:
2 h 39 min
